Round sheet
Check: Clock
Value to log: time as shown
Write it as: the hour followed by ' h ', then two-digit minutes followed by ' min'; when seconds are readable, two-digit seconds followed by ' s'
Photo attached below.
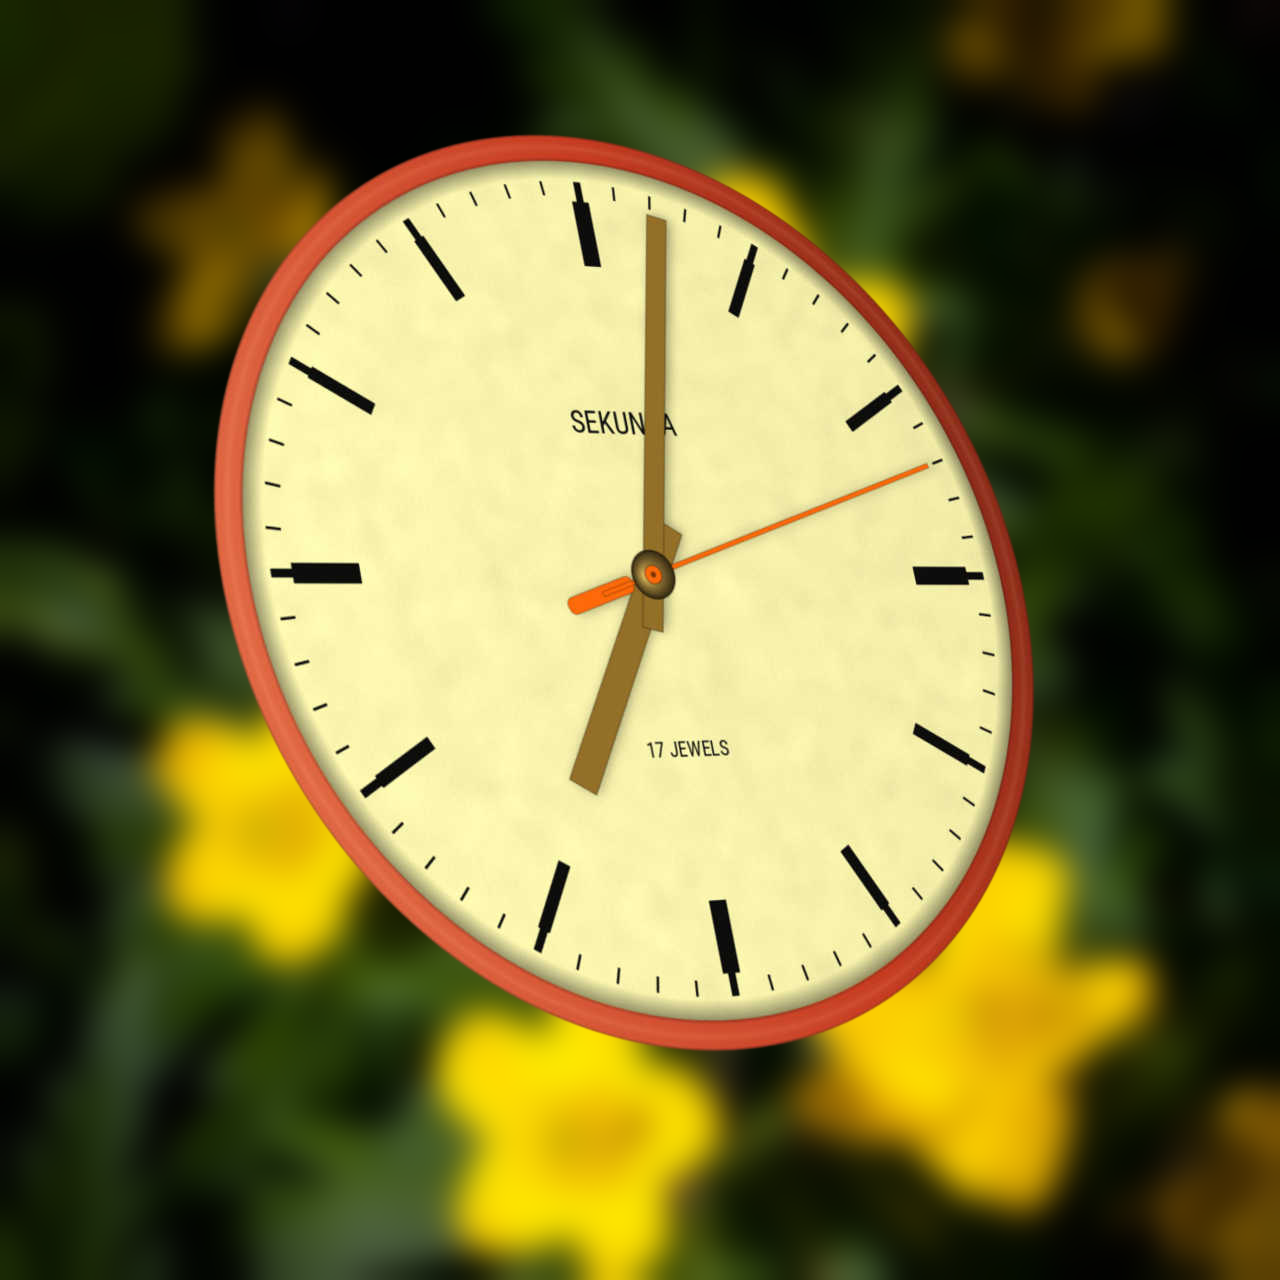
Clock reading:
7 h 02 min 12 s
